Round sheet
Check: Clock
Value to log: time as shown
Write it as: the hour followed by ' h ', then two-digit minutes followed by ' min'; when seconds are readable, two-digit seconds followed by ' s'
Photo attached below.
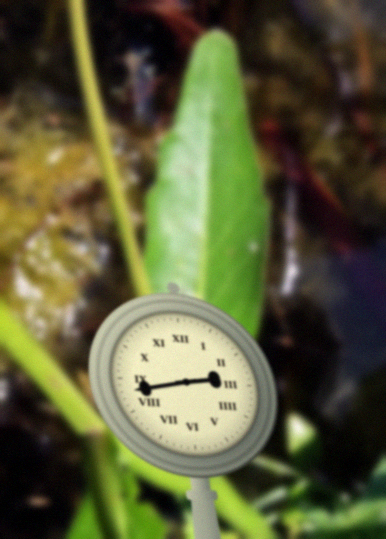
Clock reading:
2 h 43 min
